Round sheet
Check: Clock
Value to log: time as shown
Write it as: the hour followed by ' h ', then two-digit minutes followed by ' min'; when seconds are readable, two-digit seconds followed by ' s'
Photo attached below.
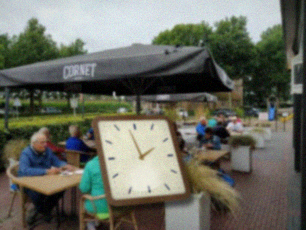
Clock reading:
1 h 58 min
